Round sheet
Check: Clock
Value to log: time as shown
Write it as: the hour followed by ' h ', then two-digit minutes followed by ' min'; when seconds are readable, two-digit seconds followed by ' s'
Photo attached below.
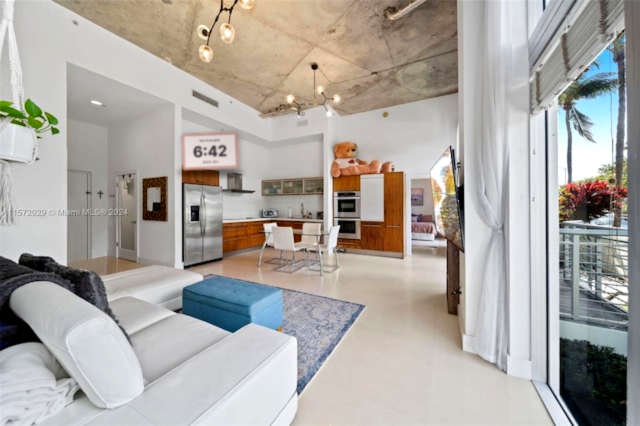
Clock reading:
6 h 42 min
